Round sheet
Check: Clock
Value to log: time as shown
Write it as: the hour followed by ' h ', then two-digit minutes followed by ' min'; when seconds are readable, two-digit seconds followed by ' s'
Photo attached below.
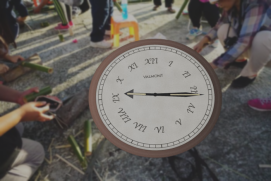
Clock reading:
9 h 16 min
